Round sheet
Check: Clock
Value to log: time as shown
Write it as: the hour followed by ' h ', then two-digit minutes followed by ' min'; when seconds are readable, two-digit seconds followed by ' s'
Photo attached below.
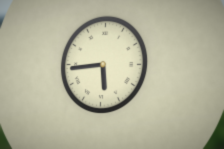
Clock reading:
5 h 44 min
